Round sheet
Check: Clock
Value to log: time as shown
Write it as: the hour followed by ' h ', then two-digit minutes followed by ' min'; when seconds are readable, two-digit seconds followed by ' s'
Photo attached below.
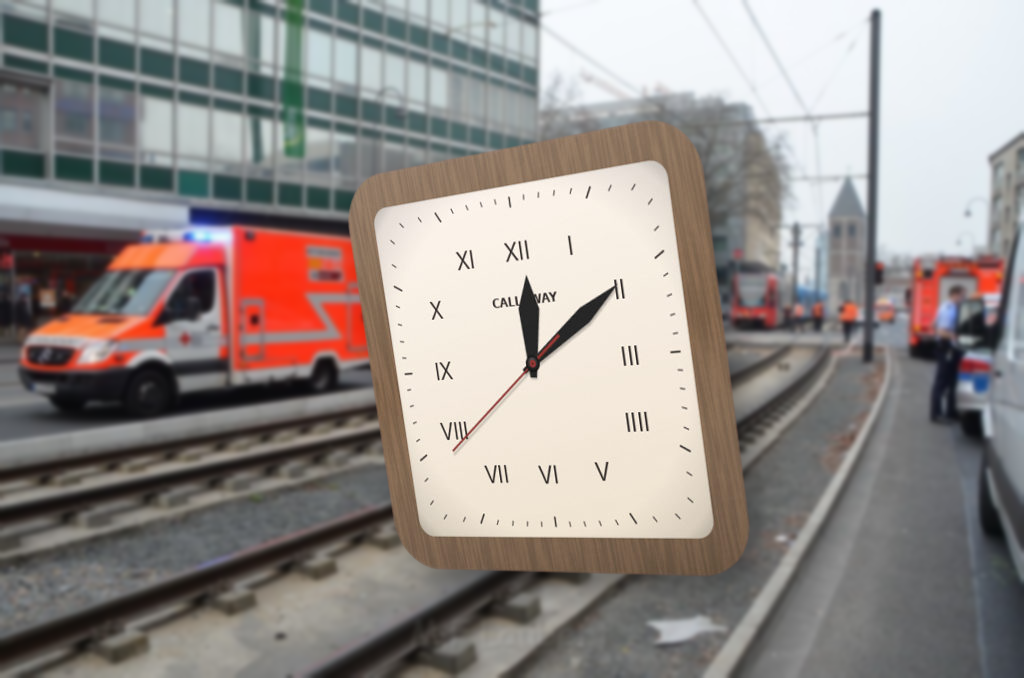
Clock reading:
12 h 09 min 39 s
